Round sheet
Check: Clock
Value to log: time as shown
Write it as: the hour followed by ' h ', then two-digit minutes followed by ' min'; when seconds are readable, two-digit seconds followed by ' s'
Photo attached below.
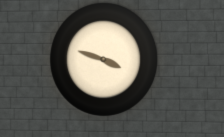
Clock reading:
3 h 48 min
